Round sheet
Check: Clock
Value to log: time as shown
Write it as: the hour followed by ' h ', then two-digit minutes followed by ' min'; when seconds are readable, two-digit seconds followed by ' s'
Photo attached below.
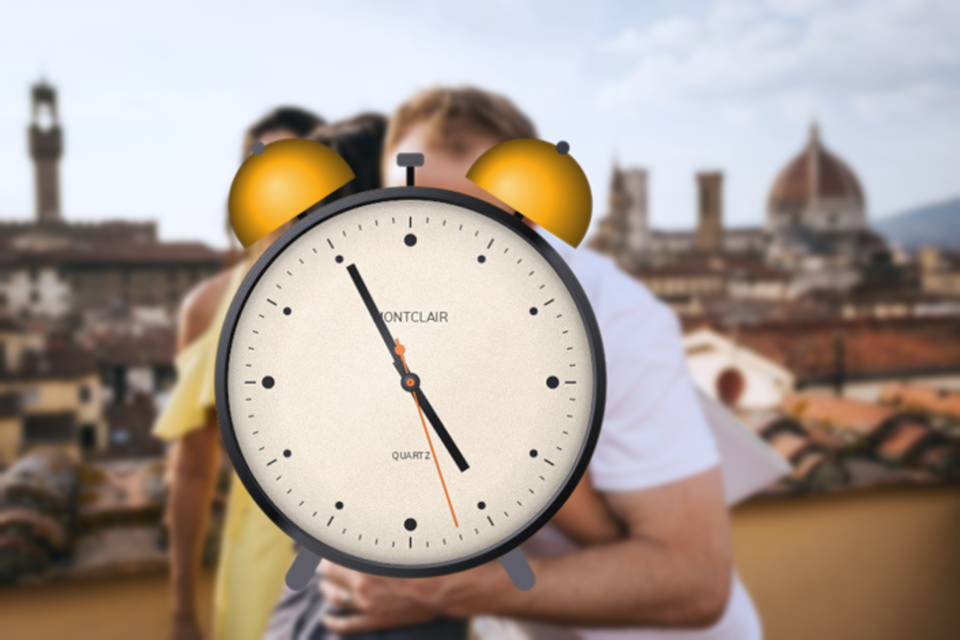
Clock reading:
4 h 55 min 27 s
